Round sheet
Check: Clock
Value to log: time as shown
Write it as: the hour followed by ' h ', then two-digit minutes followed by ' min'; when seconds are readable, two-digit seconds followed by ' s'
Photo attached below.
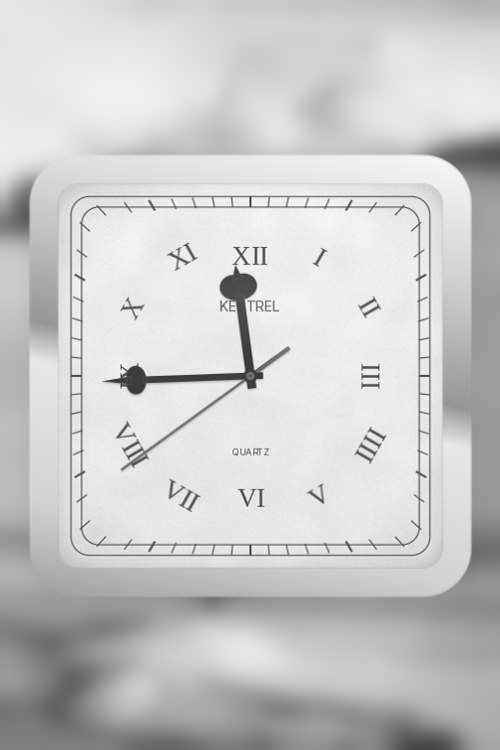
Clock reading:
11 h 44 min 39 s
